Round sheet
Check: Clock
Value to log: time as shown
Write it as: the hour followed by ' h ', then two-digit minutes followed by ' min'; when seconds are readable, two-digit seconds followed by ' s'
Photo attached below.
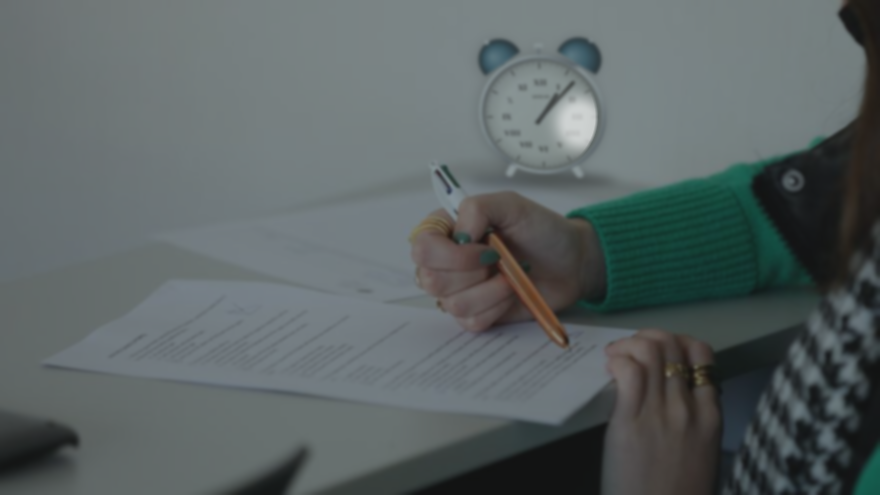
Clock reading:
1 h 07 min
